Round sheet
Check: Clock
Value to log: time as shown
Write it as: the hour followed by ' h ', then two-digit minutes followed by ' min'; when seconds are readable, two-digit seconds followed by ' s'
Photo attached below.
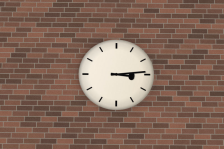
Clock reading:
3 h 14 min
